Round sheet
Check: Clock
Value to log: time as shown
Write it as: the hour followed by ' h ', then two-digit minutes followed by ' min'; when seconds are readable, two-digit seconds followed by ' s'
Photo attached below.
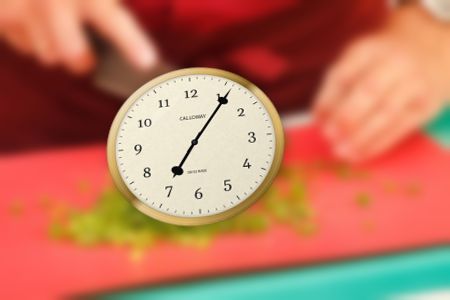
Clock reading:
7 h 06 min
